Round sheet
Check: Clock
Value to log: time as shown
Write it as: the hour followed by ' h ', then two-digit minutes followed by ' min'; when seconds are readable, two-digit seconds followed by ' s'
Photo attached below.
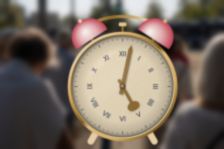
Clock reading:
5 h 02 min
